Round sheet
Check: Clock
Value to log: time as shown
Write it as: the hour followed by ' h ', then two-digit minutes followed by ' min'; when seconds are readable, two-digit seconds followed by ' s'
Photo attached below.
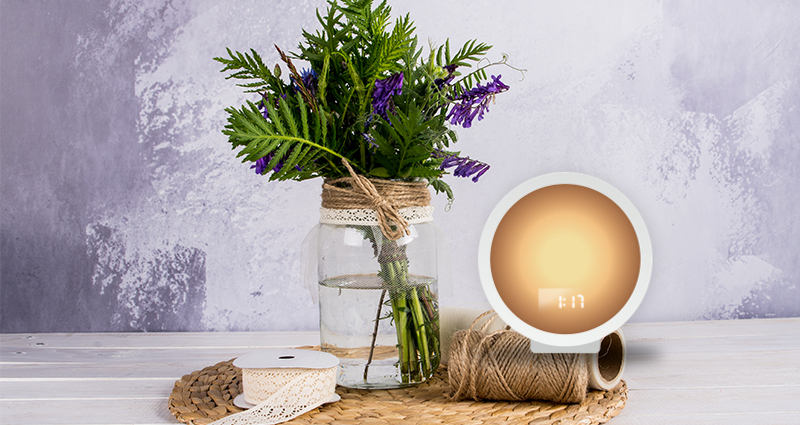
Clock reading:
1 h 17 min
